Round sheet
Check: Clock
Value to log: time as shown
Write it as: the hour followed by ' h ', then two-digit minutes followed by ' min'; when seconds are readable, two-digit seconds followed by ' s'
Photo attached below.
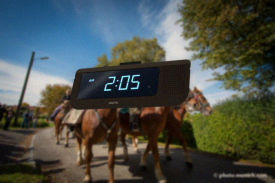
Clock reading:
2 h 05 min
